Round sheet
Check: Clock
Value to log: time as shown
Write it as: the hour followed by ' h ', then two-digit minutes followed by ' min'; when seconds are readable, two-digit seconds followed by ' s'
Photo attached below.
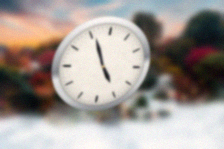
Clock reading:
4 h 56 min
